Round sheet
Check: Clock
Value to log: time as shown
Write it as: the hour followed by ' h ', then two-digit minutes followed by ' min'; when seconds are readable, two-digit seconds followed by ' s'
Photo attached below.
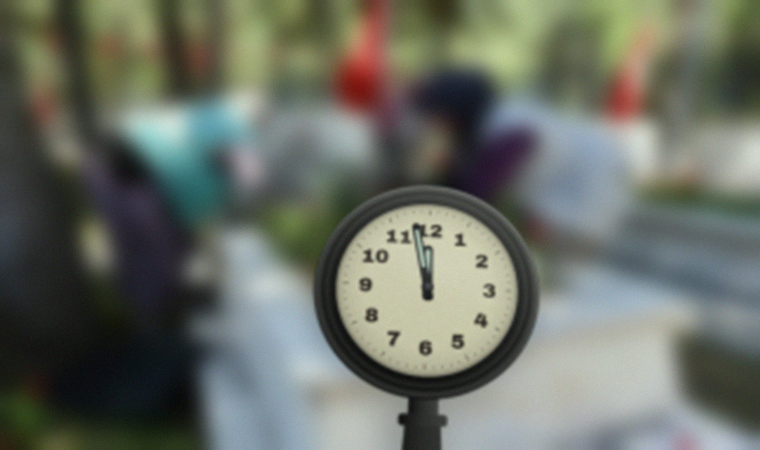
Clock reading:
11 h 58 min
